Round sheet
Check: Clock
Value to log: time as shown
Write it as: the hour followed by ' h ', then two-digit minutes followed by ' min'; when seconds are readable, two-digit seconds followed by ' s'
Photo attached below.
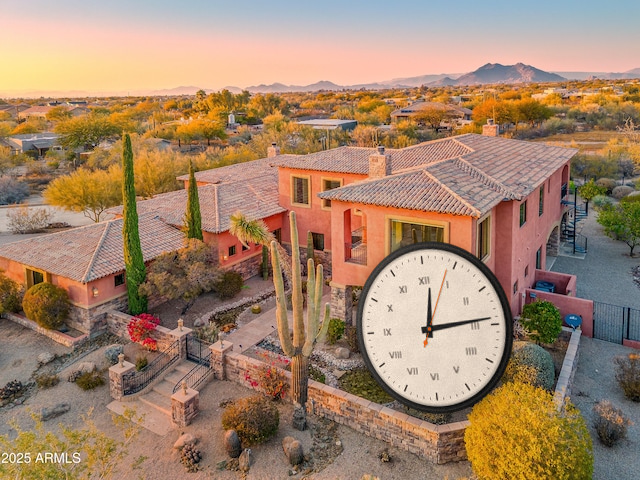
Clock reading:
12 h 14 min 04 s
